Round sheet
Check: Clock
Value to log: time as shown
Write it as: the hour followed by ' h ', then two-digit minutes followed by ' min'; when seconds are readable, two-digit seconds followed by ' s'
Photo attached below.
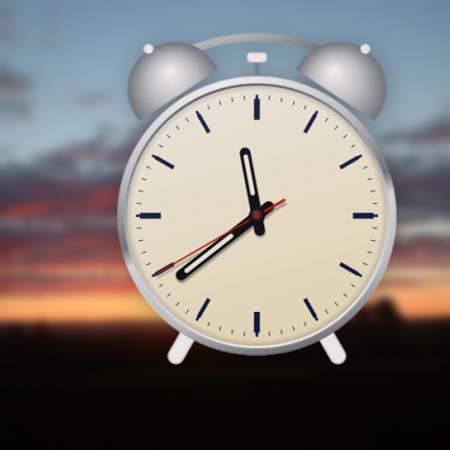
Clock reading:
11 h 38 min 40 s
